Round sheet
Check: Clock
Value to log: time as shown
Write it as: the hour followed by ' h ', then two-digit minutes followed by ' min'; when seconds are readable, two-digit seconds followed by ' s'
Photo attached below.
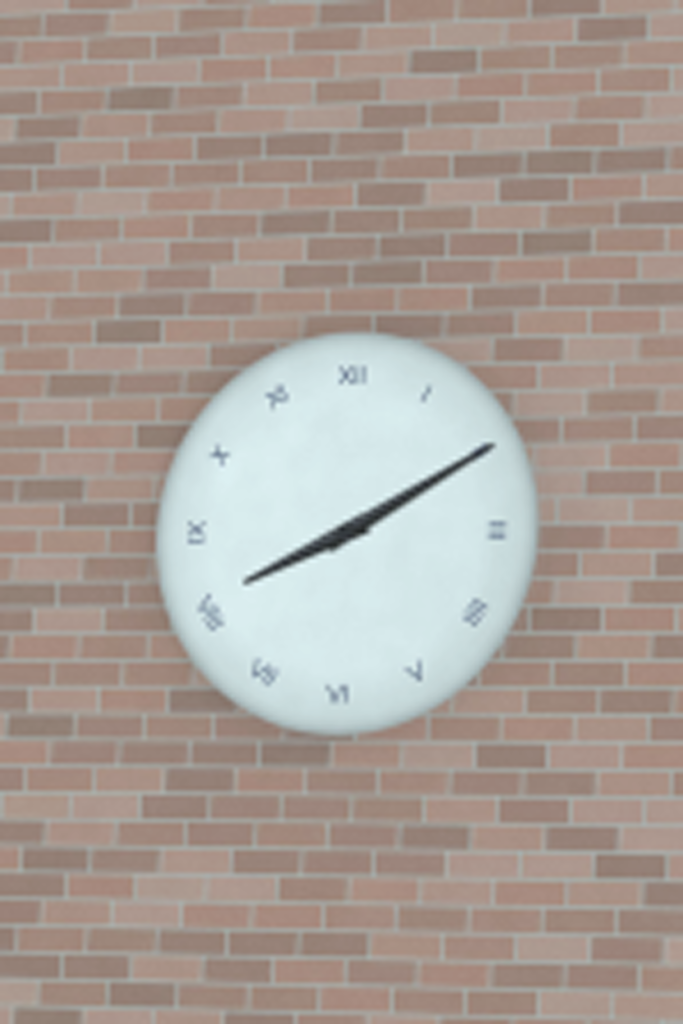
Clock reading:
8 h 10 min
